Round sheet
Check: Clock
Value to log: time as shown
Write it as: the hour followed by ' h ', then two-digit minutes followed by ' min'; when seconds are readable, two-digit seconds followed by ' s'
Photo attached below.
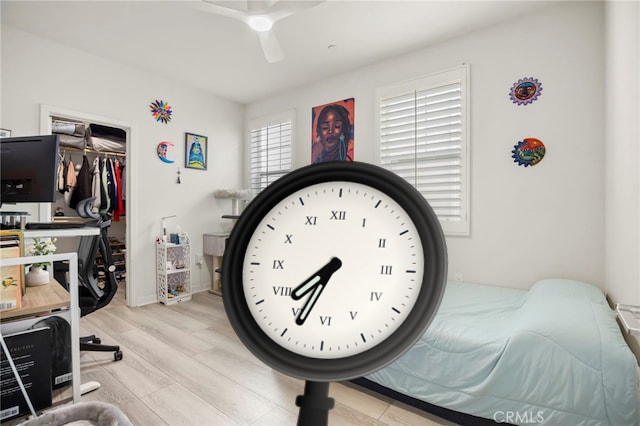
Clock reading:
7 h 34 min
